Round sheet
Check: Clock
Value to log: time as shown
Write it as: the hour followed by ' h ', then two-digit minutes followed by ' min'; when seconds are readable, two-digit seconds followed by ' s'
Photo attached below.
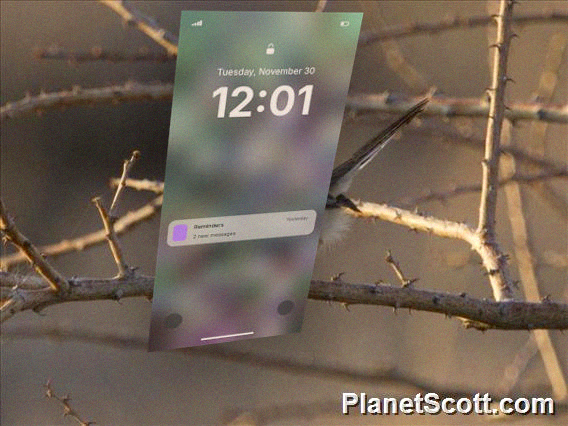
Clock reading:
12 h 01 min
